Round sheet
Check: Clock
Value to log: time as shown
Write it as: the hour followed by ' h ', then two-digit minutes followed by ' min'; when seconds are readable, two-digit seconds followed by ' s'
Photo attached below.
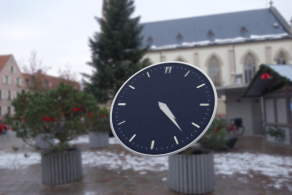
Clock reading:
4 h 23 min
